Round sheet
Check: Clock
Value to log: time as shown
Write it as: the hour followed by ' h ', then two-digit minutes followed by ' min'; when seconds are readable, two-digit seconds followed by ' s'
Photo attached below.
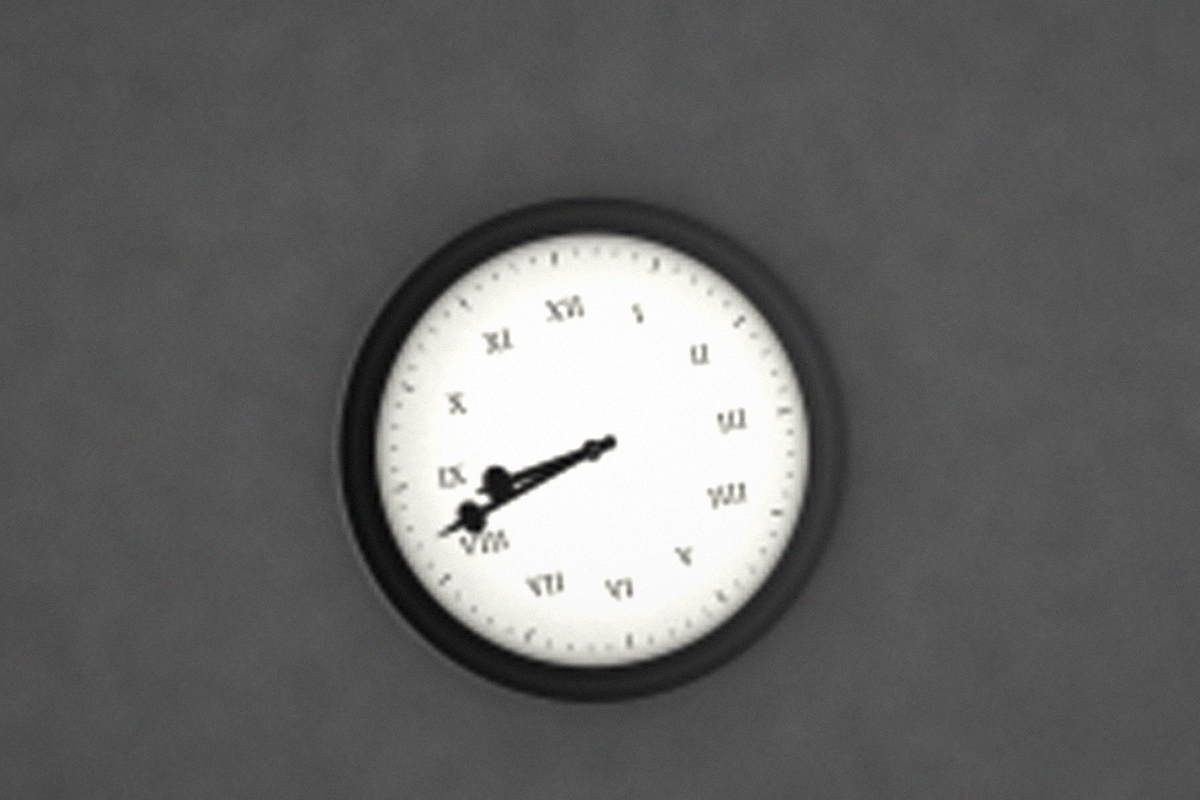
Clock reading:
8 h 42 min
